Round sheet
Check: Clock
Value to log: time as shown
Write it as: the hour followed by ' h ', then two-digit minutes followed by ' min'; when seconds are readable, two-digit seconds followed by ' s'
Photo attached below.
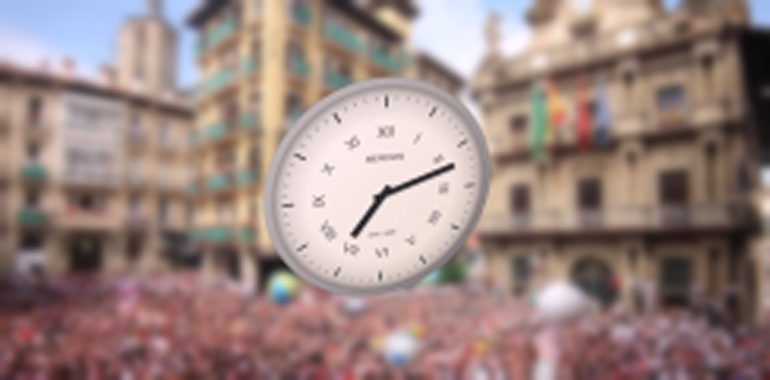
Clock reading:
7 h 12 min
